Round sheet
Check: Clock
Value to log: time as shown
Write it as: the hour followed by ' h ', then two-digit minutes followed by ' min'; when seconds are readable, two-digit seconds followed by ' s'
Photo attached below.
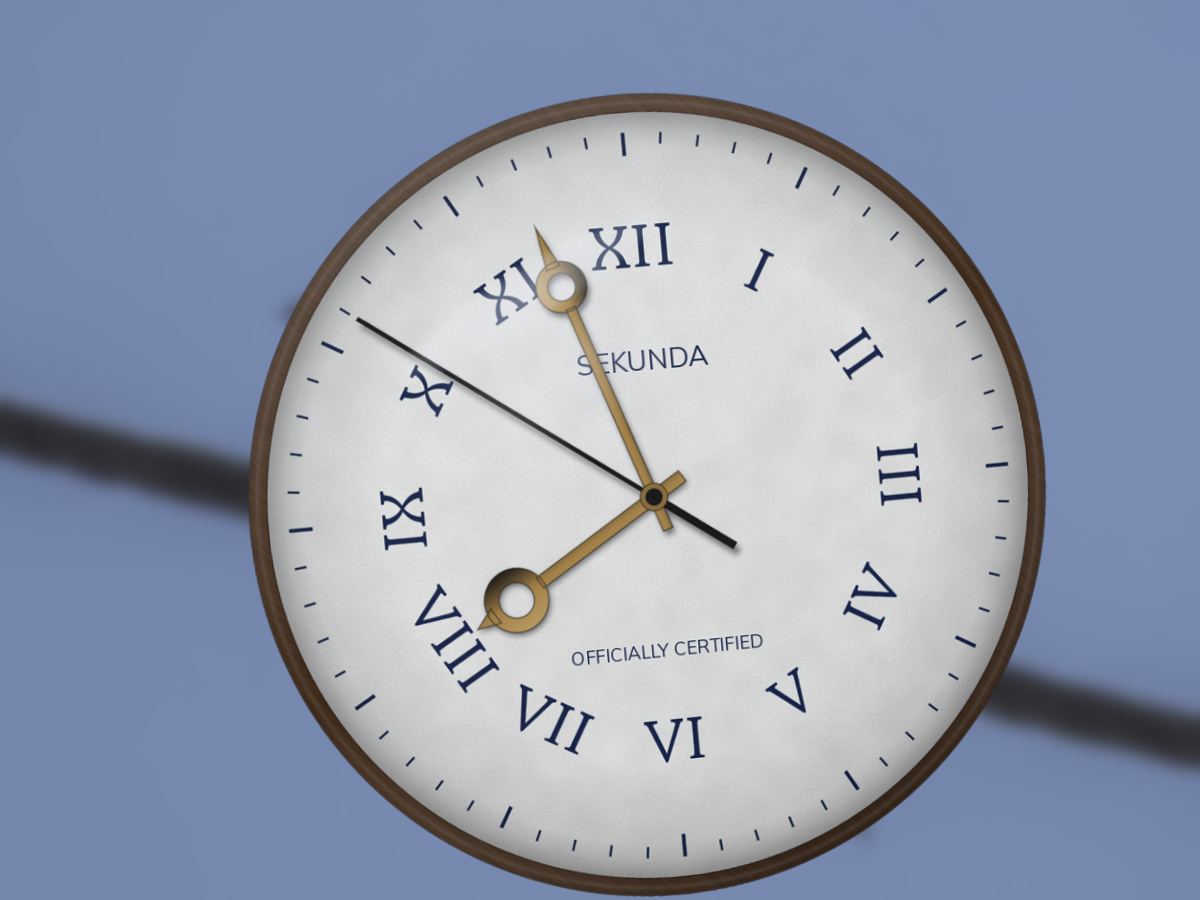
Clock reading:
7 h 56 min 51 s
